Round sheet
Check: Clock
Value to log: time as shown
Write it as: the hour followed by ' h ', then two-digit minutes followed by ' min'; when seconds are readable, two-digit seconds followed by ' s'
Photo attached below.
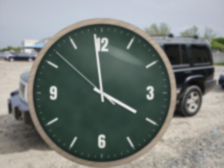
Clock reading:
3 h 58 min 52 s
